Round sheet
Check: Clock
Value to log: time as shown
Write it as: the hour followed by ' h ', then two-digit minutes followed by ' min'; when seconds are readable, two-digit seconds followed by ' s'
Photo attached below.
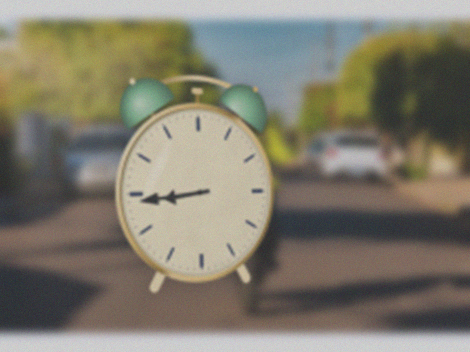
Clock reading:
8 h 44 min
